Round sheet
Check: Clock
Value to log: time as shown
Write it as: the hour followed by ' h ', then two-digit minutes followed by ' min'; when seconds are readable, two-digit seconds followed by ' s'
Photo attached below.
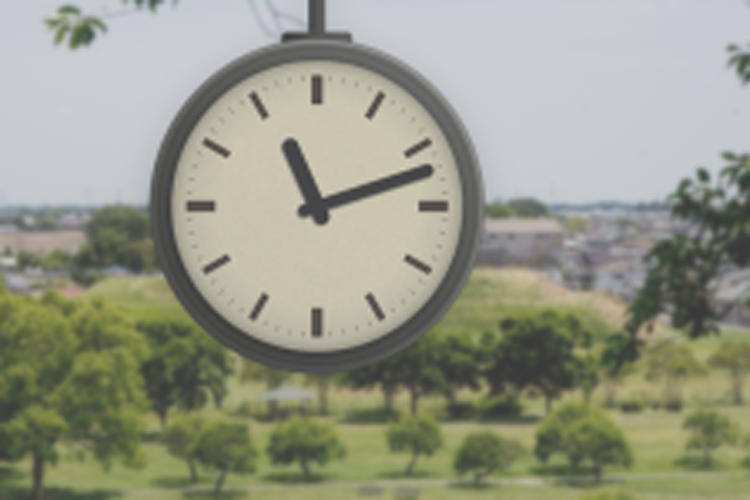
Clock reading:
11 h 12 min
